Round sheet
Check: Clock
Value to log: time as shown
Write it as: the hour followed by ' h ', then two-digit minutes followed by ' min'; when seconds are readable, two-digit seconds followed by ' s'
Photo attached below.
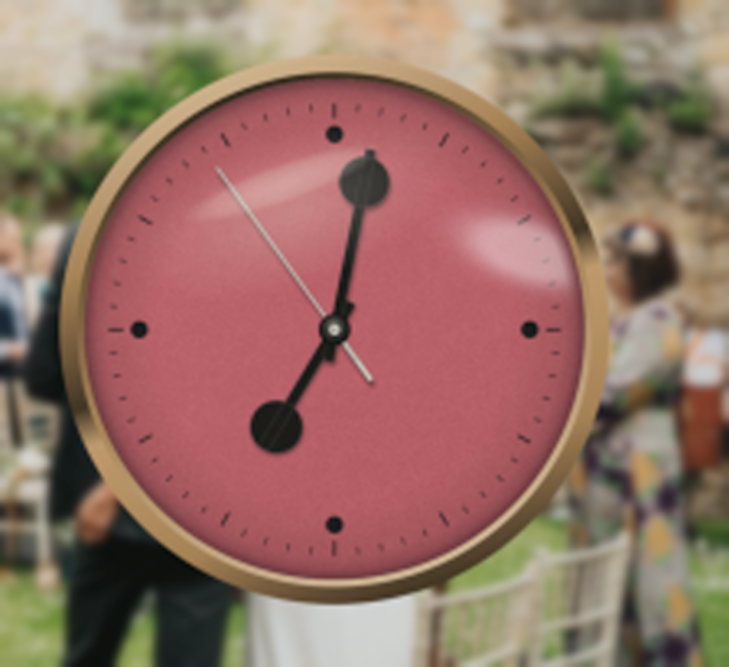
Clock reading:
7 h 01 min 54 s
